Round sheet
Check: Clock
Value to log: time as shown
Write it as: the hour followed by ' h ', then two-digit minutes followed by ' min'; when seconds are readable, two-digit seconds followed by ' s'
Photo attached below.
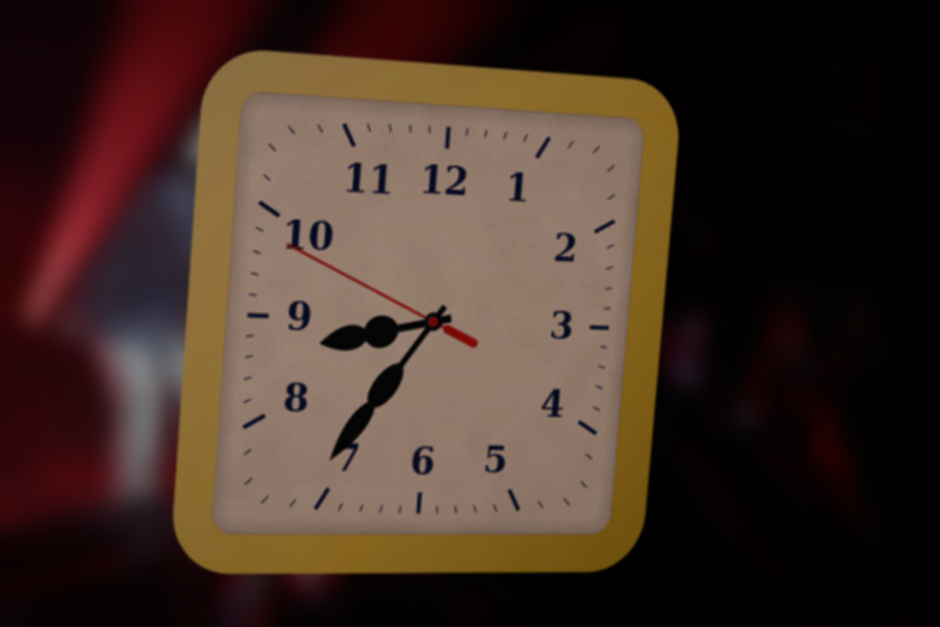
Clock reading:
8 h 35 min 49 s
